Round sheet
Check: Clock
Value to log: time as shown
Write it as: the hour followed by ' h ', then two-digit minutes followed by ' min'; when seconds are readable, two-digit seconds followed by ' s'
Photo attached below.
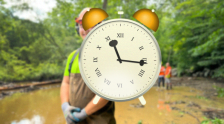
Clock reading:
11 h 16 min
